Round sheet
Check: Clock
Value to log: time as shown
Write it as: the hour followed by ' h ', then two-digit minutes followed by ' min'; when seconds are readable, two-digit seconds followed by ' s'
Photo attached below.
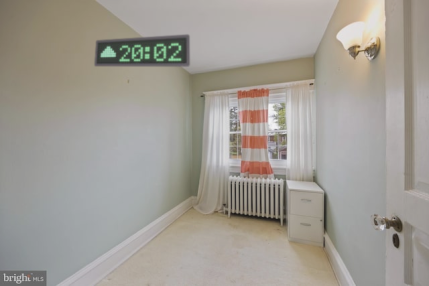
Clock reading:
20 h 02 min
